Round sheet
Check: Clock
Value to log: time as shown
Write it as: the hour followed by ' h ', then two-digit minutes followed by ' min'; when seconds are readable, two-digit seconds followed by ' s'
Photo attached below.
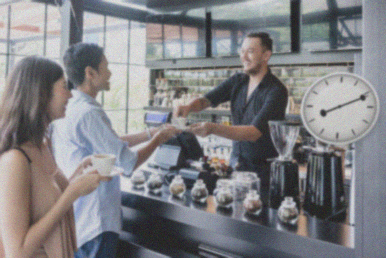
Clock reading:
8 h 11 min
